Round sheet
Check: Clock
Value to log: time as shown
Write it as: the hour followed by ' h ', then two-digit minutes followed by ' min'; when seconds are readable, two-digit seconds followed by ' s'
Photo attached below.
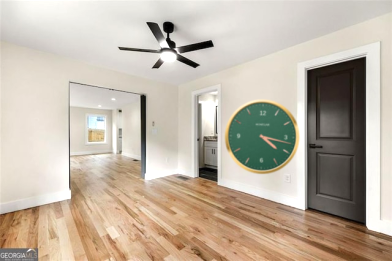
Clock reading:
4 h 17 min
